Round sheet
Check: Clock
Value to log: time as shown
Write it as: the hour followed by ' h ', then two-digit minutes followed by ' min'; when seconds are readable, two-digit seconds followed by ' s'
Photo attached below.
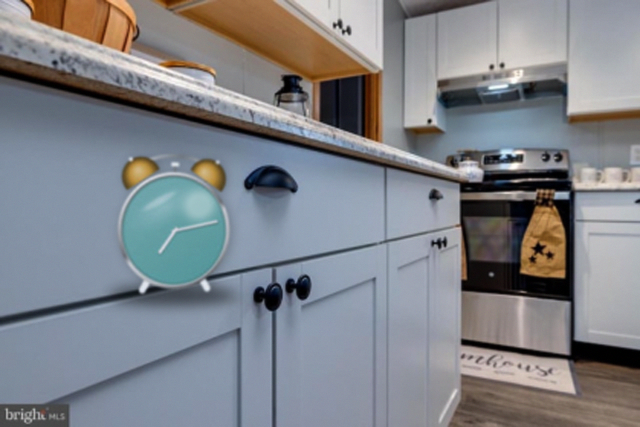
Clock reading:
7 h 13 min
